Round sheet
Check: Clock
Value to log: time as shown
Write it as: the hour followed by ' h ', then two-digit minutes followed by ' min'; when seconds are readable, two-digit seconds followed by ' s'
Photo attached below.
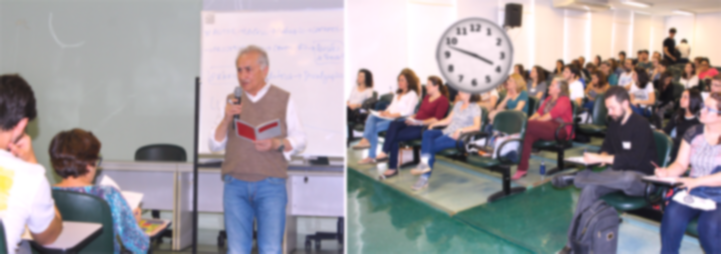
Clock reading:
3 h 48 min
